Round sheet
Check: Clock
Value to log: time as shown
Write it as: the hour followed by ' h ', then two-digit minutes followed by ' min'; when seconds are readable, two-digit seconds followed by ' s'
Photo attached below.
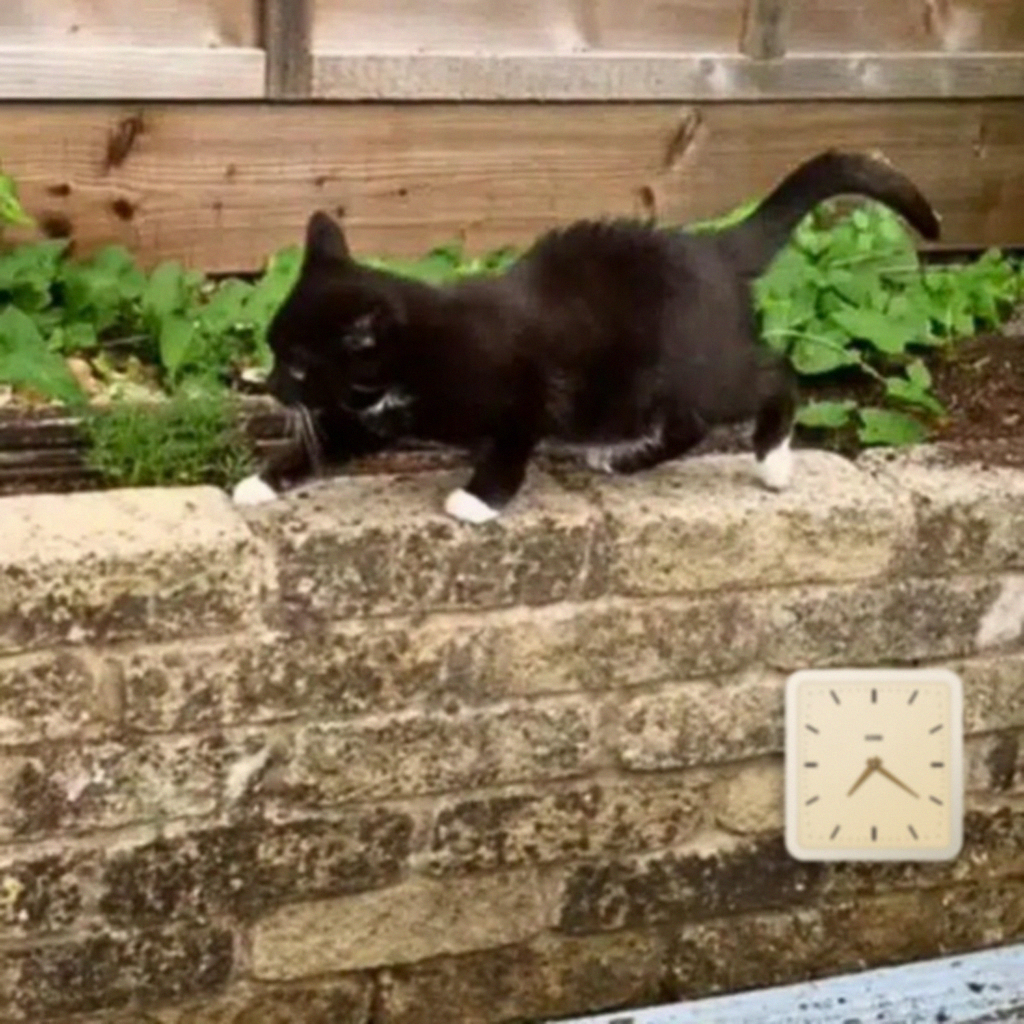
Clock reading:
7 h 21 min
